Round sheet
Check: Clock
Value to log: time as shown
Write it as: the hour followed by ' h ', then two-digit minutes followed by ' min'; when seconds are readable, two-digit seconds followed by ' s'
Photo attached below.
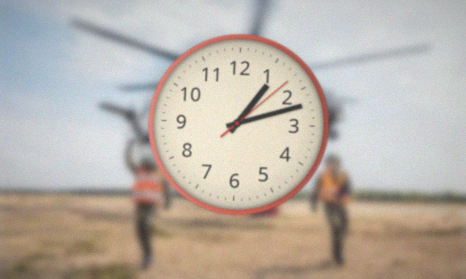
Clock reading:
1 h 12 min 08 s
